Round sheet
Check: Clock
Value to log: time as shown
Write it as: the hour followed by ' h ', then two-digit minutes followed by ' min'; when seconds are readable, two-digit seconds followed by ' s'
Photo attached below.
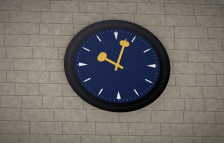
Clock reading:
10 h 03 min
